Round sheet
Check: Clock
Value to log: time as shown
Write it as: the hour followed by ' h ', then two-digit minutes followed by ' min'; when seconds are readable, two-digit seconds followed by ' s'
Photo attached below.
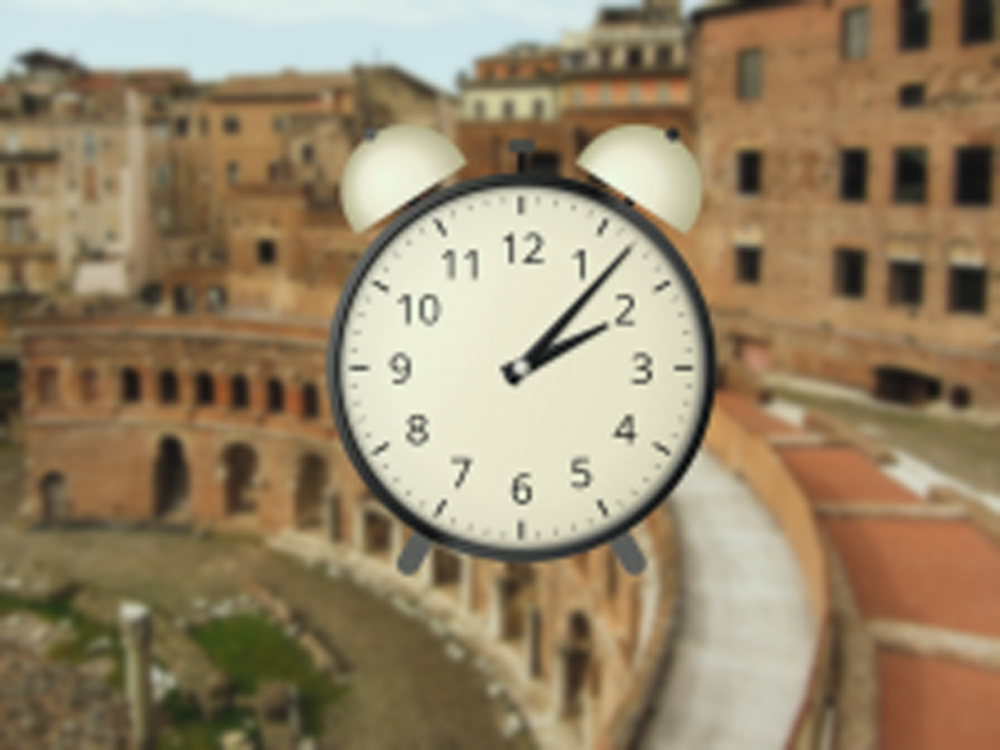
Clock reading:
2 h 07 min
